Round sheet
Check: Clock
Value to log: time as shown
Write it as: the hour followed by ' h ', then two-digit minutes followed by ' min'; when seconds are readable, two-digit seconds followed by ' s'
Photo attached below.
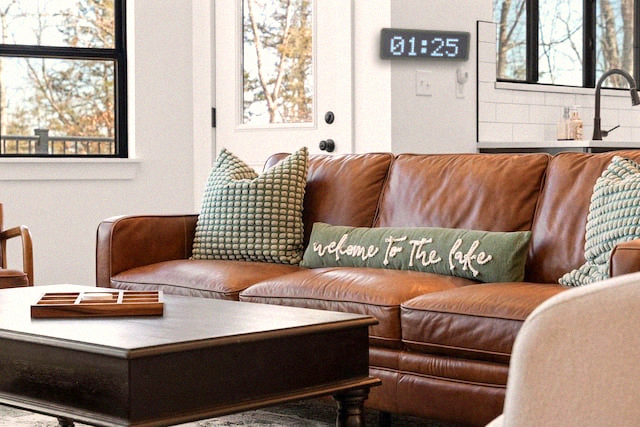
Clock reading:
1 h 25 min
